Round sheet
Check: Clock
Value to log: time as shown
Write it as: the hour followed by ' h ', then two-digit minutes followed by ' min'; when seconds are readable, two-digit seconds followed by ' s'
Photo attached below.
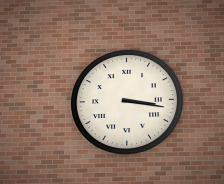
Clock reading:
3 h 17 min
